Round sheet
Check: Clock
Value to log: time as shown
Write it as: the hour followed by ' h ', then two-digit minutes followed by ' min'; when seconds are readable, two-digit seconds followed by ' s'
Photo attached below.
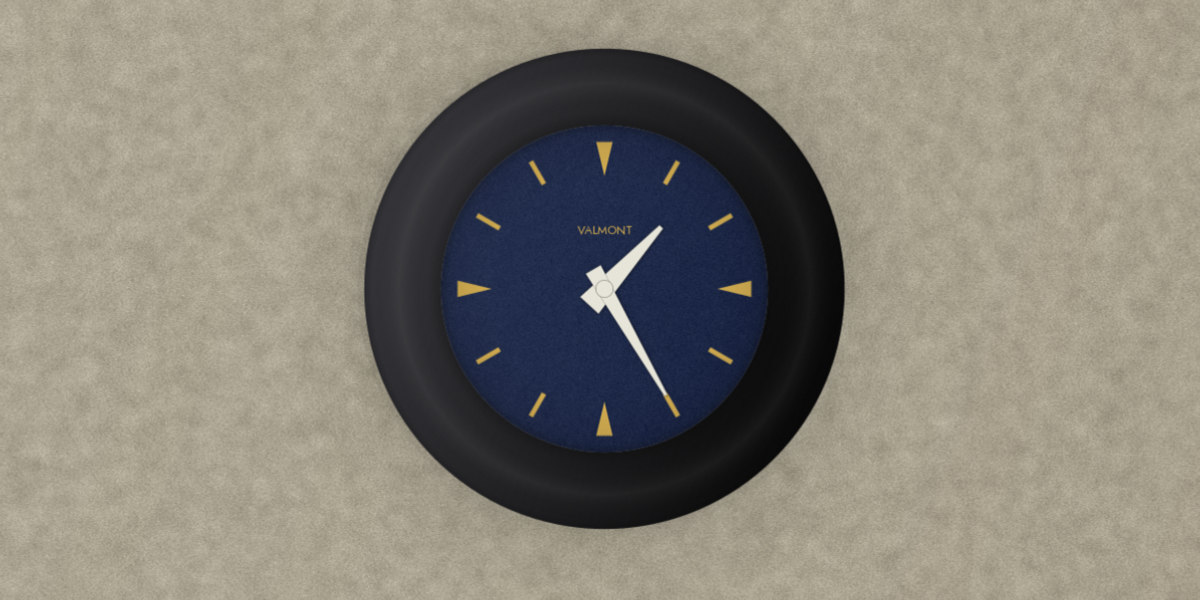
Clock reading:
1 h 25 min
